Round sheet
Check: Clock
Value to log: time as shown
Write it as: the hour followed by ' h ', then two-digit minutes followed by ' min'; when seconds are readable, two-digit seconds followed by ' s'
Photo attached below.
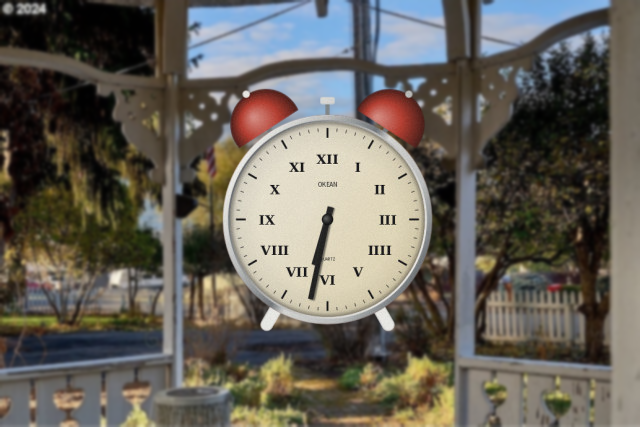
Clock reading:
6 h 32 min
